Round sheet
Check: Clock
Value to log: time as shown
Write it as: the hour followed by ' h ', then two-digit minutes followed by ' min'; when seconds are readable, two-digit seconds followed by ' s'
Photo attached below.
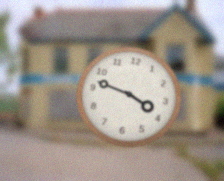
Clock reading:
3 h 47 min
